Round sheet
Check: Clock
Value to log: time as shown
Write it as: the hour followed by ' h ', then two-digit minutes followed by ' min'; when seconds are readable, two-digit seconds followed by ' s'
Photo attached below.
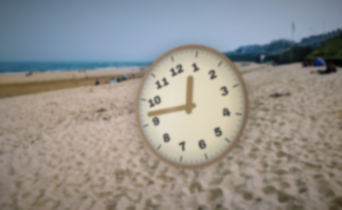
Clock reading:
12 h 47 min
